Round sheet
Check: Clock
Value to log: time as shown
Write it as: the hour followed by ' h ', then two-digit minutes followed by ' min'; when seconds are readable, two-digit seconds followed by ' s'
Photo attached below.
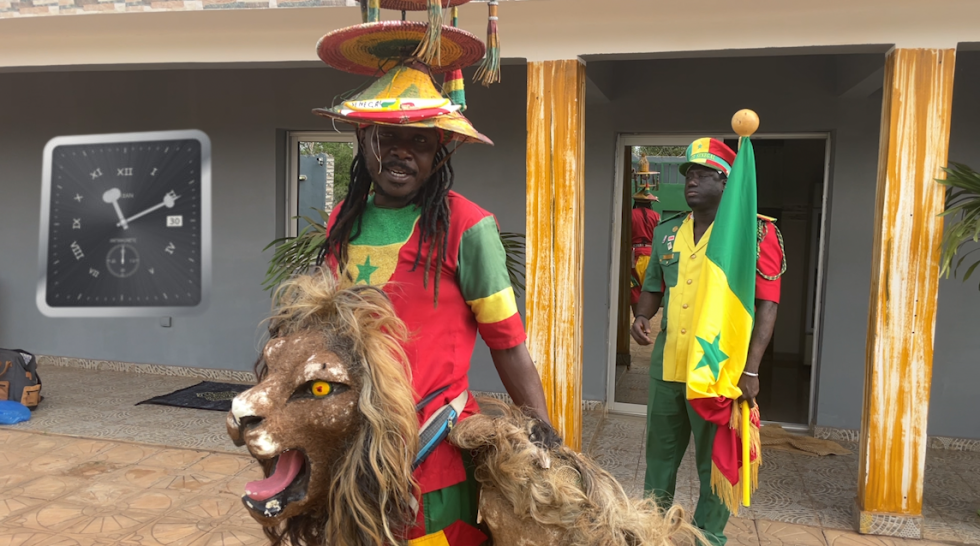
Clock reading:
11 h 11 min
